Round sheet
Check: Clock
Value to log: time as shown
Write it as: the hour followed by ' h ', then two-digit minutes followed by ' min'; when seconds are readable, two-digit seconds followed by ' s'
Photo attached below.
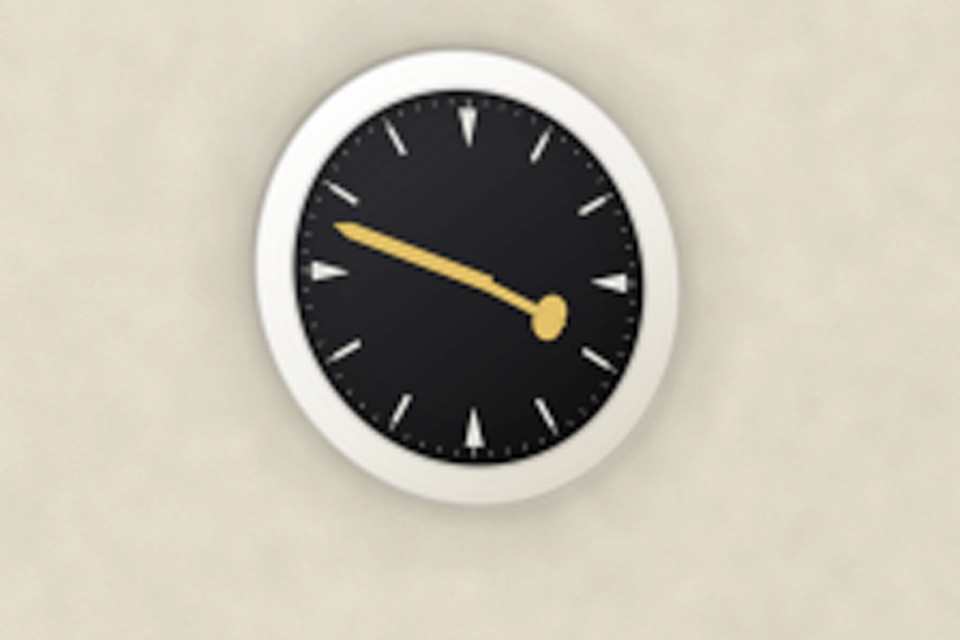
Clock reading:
3 h 48 min
